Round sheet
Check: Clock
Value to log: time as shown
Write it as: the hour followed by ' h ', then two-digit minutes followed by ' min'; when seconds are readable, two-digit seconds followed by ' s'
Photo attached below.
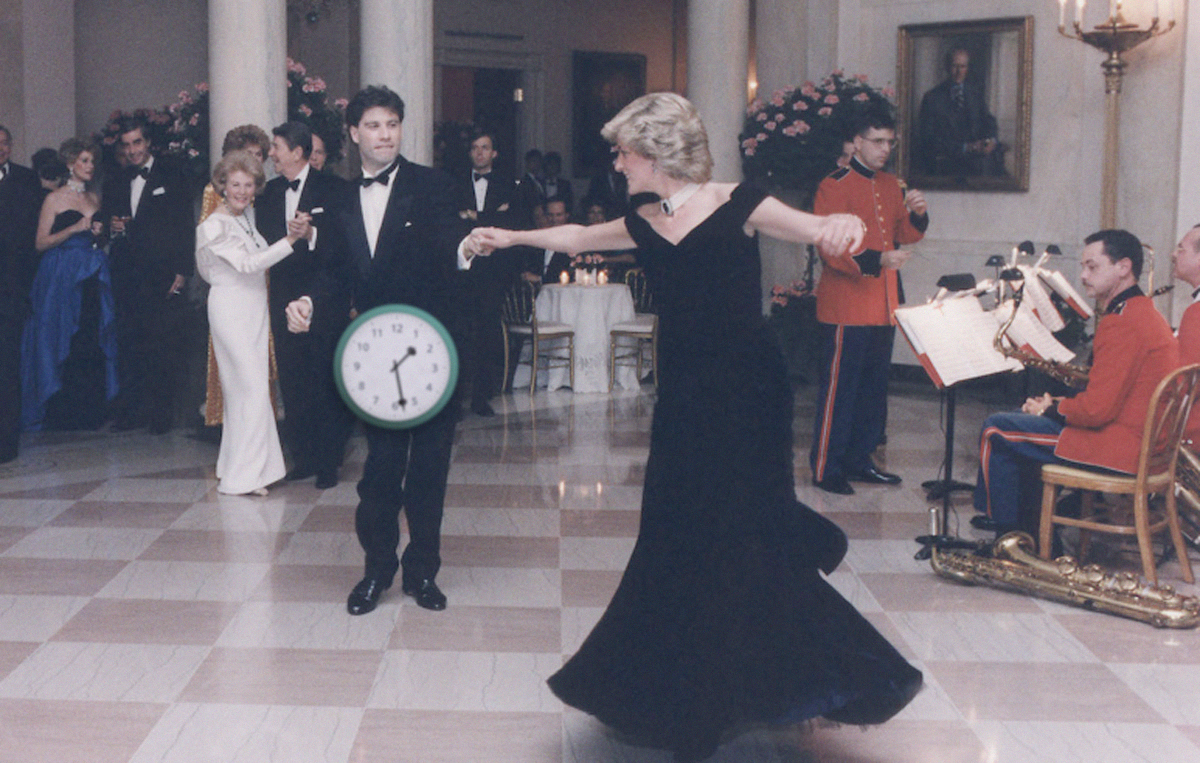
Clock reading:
1 h 28 min
